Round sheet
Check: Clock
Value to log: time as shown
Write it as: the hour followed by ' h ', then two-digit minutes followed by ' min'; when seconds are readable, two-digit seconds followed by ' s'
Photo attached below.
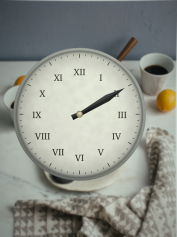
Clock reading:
2 h 10 min
